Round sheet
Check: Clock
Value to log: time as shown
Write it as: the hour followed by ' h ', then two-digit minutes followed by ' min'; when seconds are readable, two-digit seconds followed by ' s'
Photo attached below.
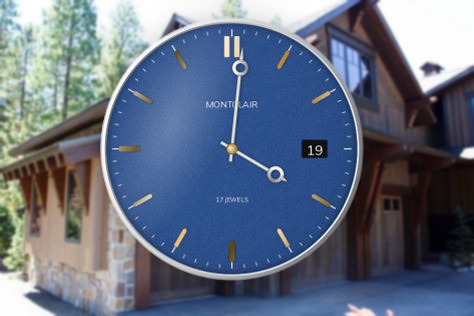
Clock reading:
4 h 01 min
